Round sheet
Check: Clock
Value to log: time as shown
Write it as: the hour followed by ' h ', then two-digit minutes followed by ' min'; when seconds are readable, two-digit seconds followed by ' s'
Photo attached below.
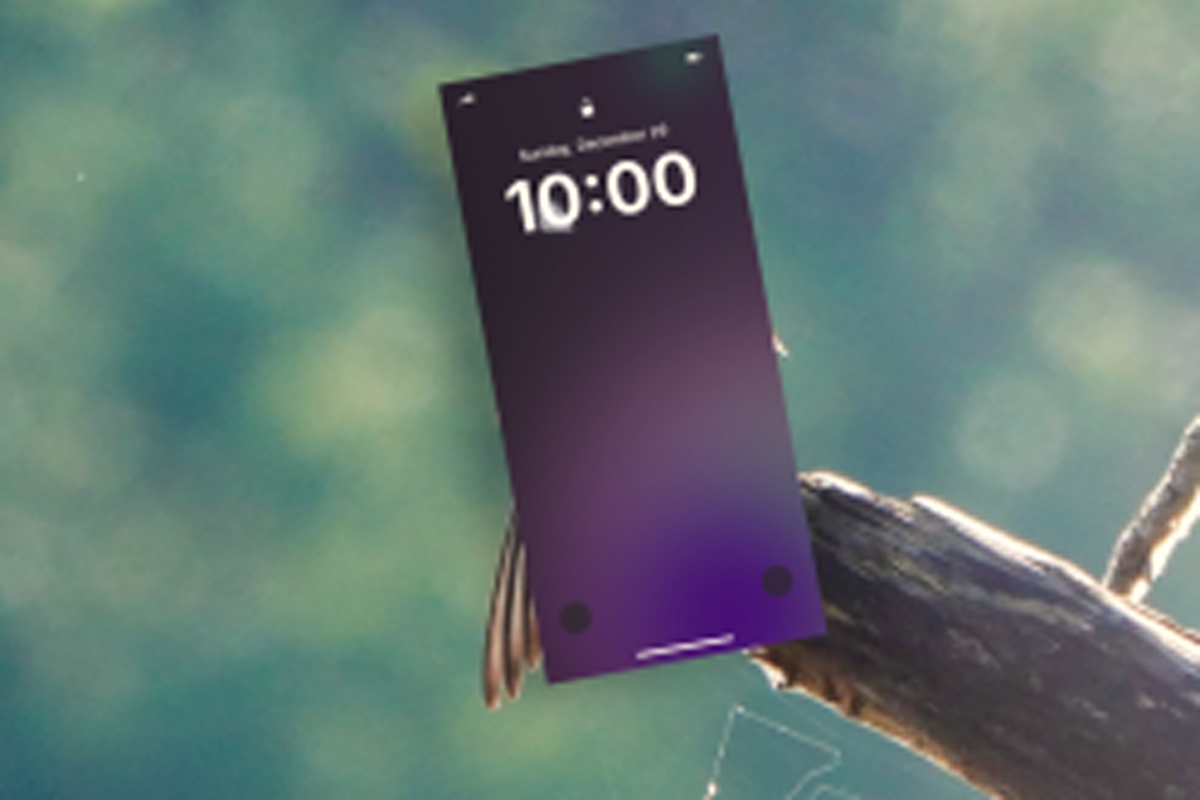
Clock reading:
10 h 00 min
